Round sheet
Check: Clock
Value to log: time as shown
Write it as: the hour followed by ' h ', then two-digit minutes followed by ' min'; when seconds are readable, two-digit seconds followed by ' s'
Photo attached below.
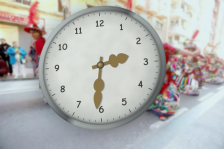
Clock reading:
2 h 31 min
